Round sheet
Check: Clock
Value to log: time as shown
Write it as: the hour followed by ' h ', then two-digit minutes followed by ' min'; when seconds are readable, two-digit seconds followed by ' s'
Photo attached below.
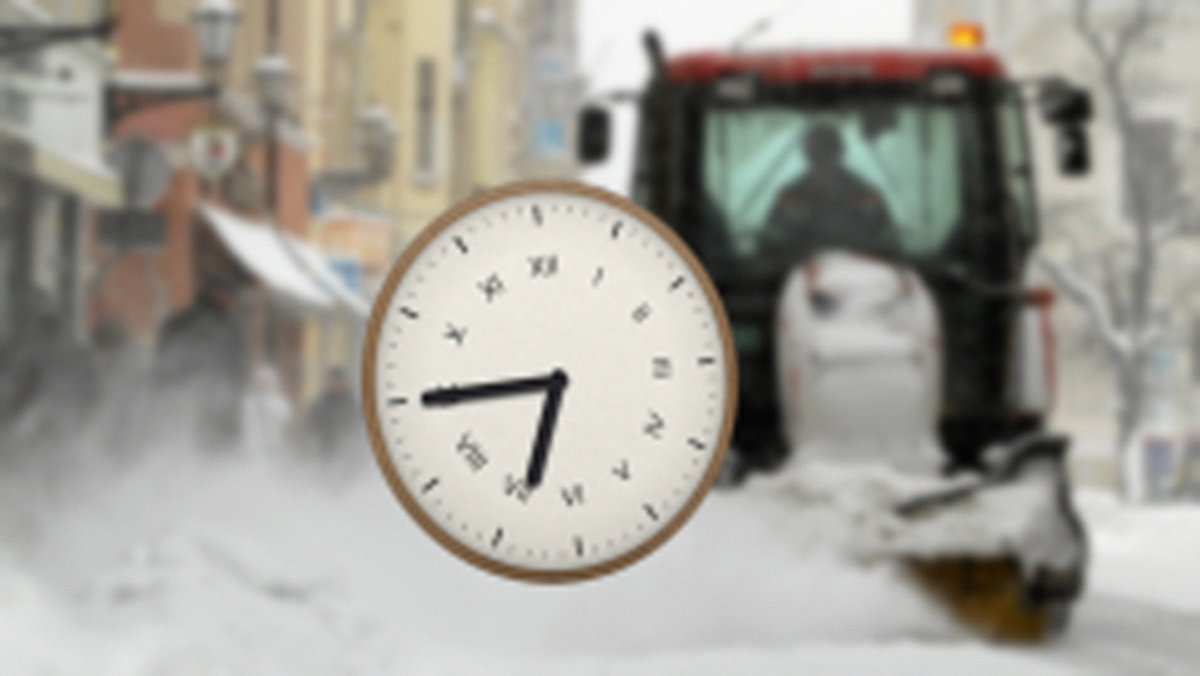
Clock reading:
6 h 45 min
